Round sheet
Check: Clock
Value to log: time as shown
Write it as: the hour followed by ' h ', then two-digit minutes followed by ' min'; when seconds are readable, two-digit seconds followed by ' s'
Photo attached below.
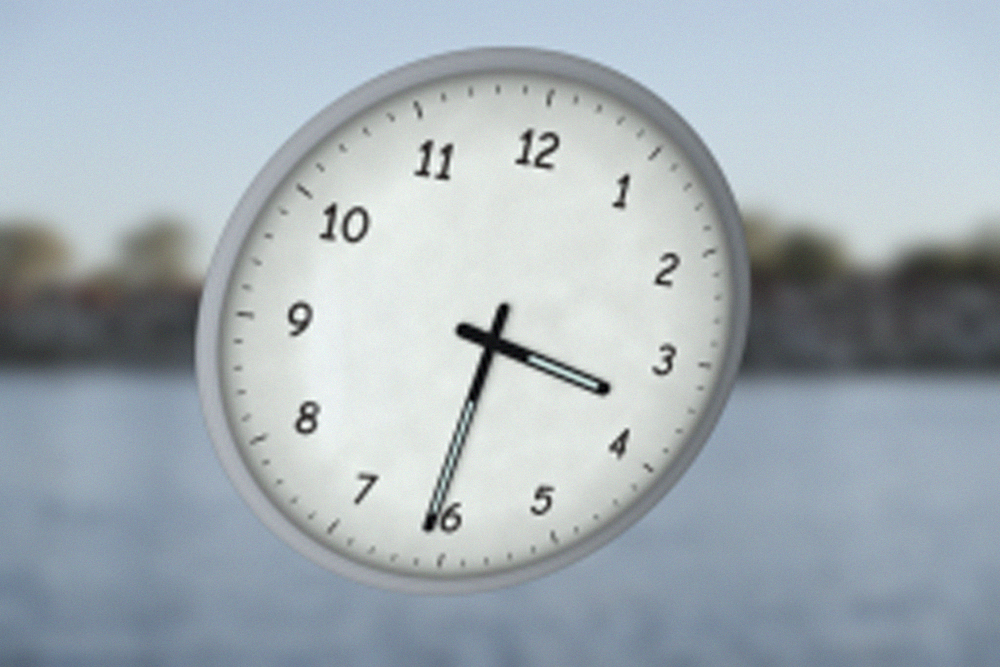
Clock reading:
3 h 31 min
